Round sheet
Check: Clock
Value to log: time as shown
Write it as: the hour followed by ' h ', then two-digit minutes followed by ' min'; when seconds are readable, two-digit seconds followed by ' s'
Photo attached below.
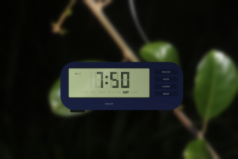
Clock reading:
7 h 50 min
